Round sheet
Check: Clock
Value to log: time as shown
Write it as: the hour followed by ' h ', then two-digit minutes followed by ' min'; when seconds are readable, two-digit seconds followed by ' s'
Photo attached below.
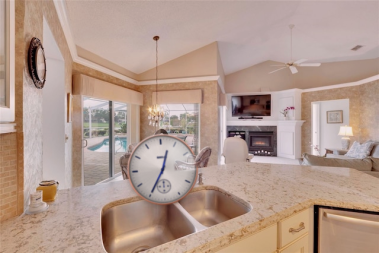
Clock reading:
12 h 35 min
